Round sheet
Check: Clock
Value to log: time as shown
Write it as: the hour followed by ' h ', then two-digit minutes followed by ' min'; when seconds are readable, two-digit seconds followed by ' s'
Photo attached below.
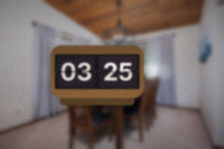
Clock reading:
3 h 25 min
